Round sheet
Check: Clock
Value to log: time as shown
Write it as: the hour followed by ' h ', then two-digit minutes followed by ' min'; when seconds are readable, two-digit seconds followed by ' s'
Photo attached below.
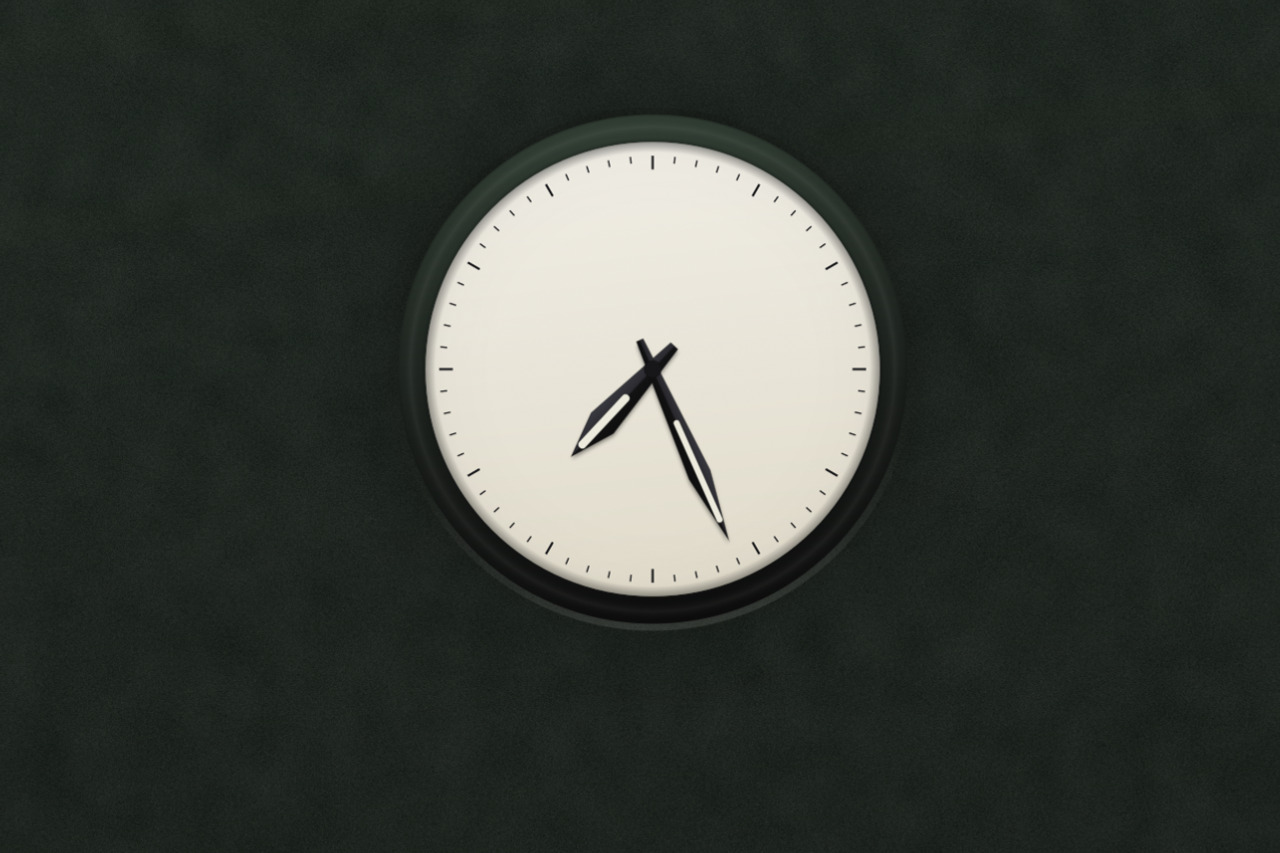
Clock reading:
7 h 26 min
